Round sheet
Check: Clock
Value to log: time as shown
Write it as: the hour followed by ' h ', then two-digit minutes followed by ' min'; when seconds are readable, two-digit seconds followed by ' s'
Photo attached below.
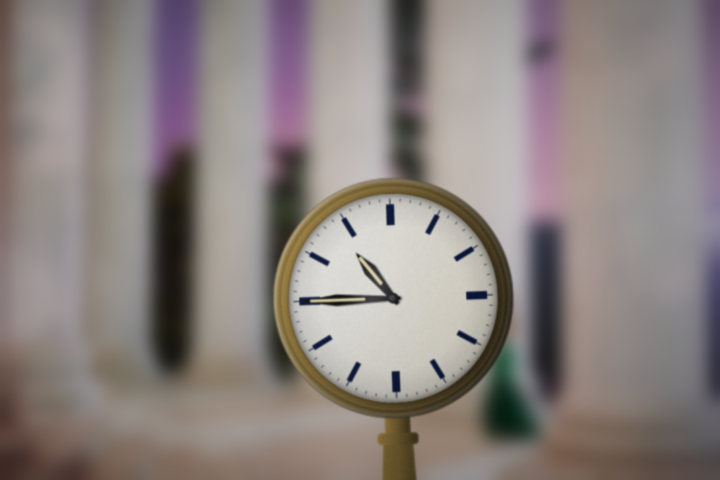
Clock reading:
10 h 45 min
